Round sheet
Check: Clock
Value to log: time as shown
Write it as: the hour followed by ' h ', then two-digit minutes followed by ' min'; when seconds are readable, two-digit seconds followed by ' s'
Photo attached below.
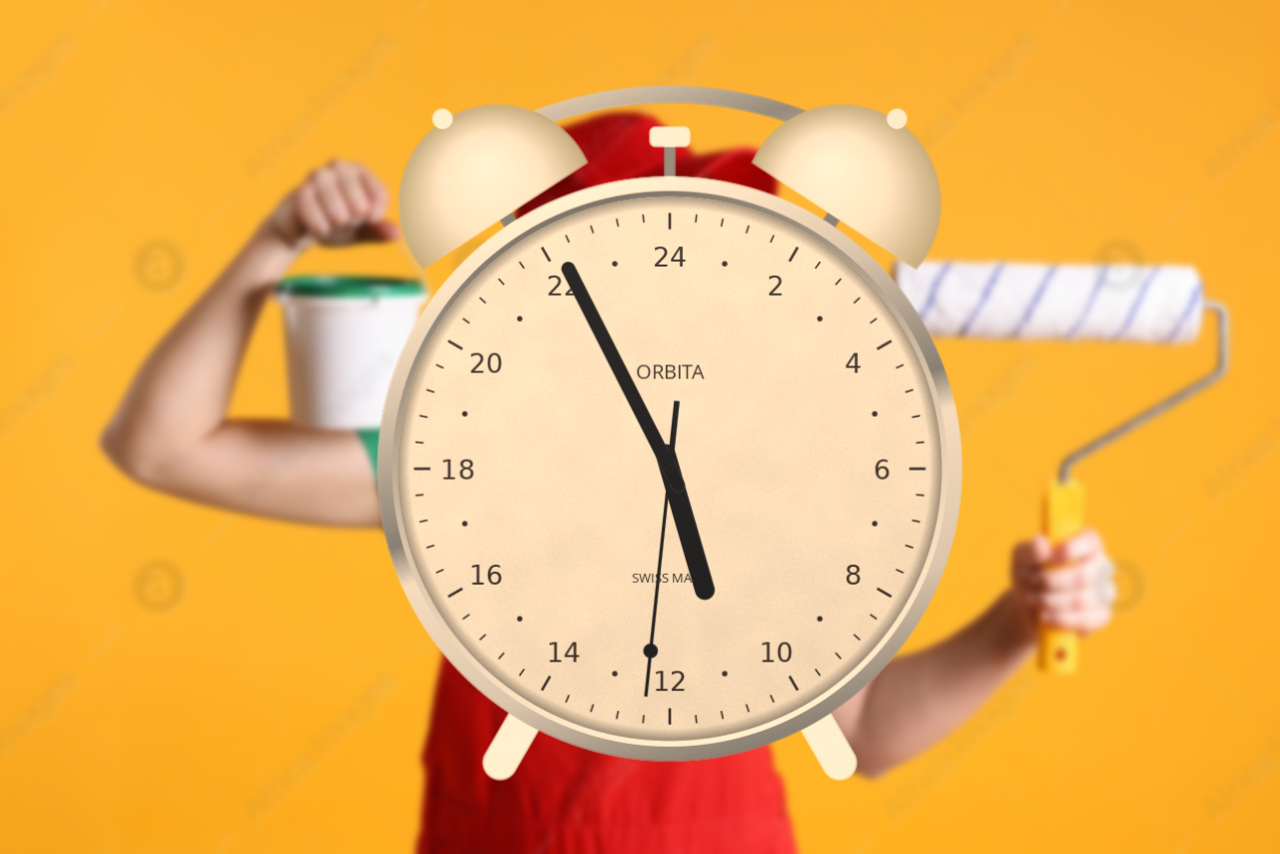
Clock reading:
10 h 55 min 31 s
